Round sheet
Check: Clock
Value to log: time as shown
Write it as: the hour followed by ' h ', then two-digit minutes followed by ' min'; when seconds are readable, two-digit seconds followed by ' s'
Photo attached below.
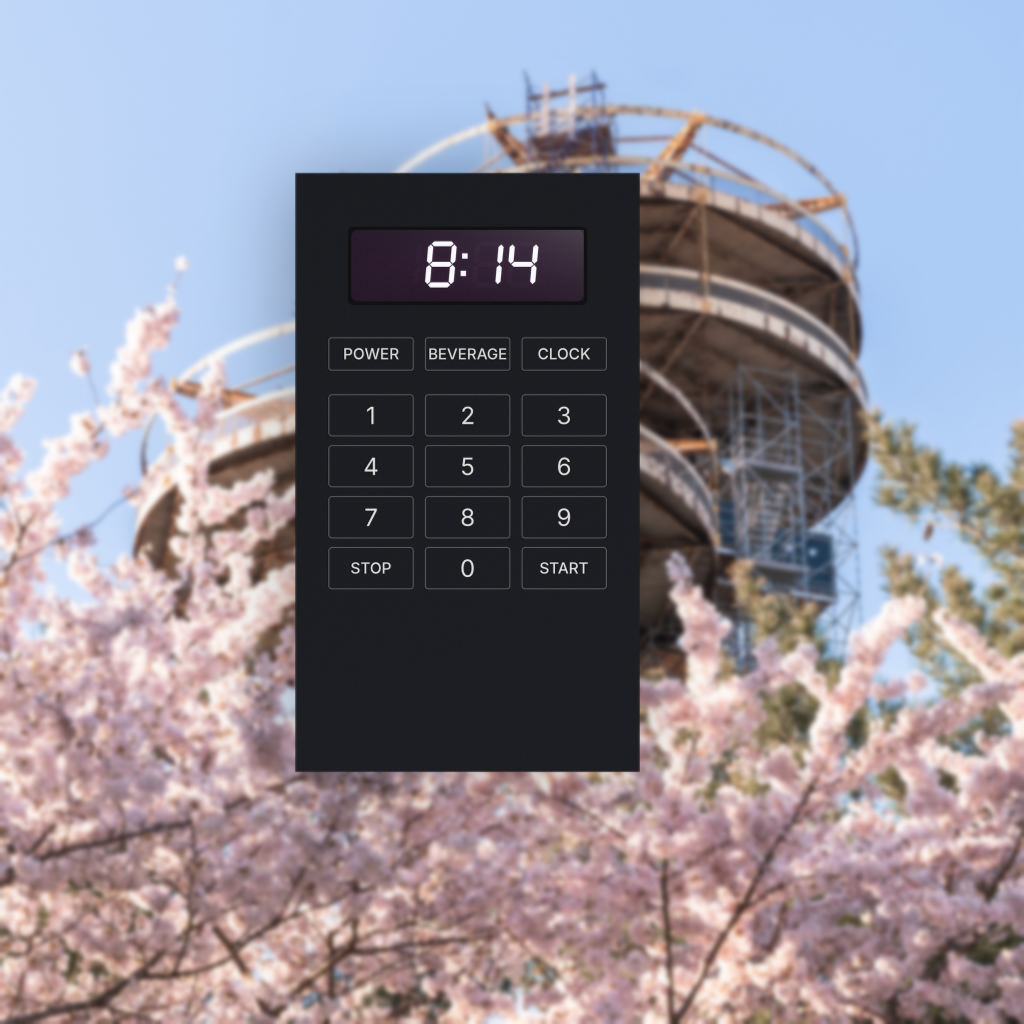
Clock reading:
8 h 14 min
